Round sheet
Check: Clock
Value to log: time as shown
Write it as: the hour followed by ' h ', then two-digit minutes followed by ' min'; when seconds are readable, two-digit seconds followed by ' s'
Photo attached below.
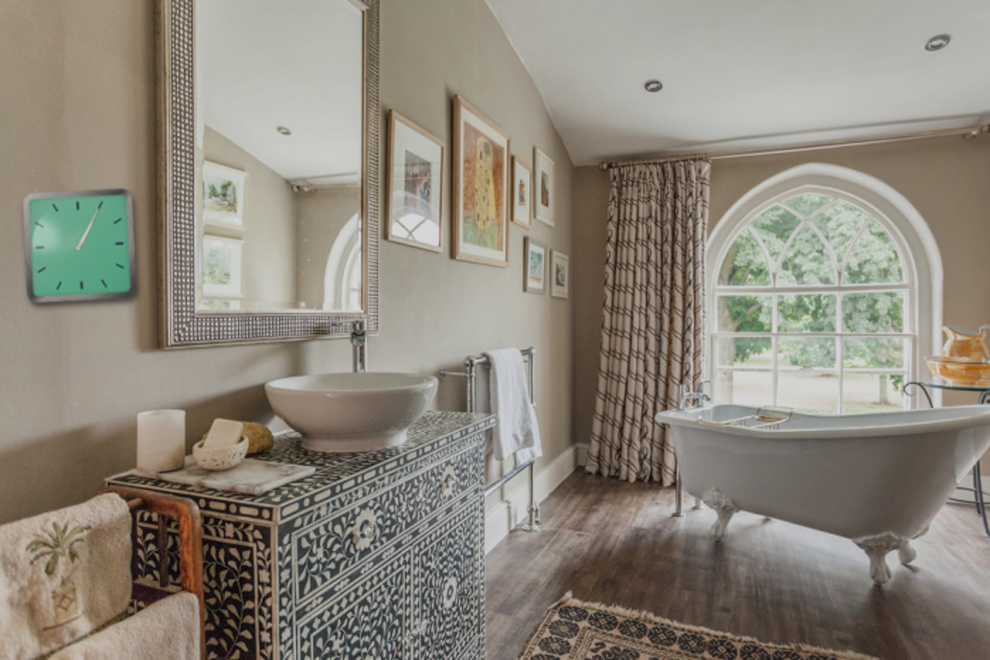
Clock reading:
1 h 05 min
